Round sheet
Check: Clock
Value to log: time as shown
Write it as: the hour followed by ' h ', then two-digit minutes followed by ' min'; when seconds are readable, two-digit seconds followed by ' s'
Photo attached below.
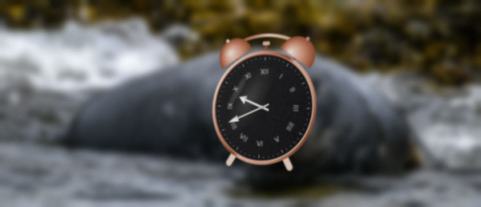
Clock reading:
9 h 41 min
